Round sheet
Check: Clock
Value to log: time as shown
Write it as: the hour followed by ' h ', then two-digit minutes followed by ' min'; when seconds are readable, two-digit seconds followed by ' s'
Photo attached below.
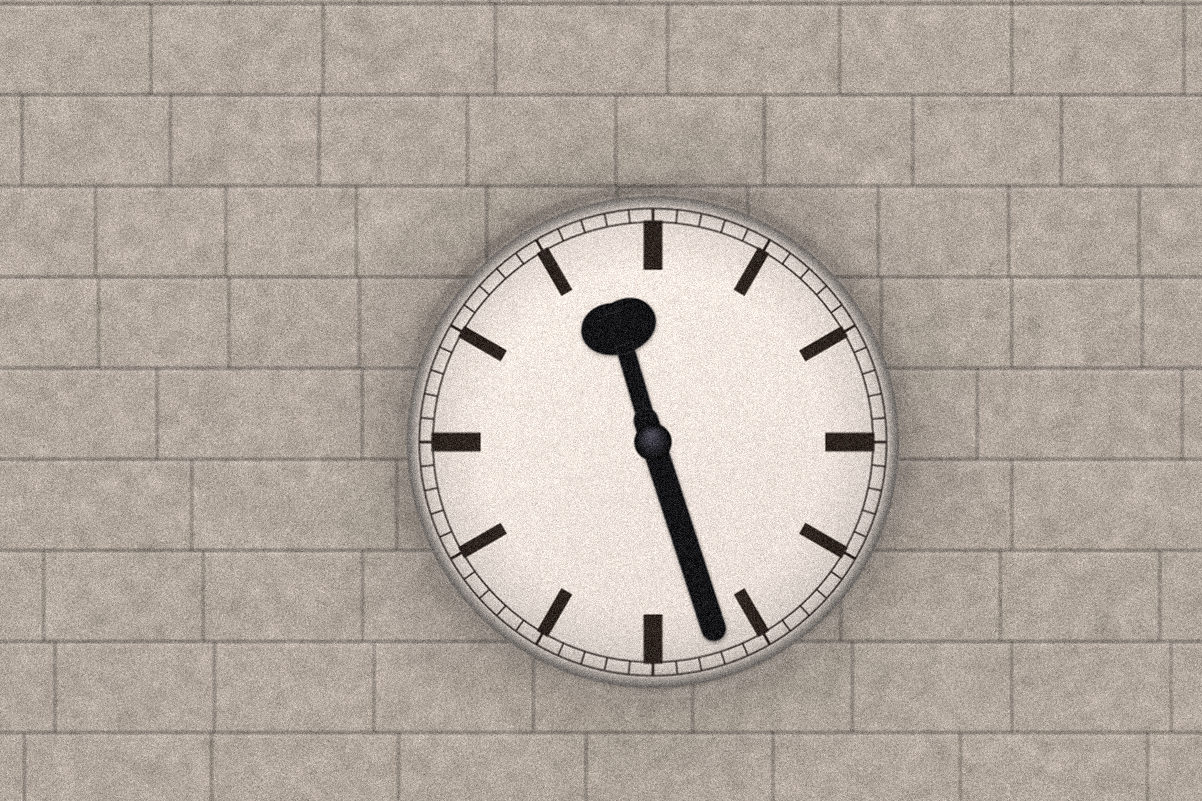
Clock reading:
11 h 27 min
